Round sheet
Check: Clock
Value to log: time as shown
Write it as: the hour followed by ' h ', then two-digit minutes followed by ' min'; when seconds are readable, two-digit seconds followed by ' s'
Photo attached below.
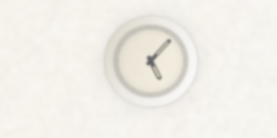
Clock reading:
5 h 07 min
